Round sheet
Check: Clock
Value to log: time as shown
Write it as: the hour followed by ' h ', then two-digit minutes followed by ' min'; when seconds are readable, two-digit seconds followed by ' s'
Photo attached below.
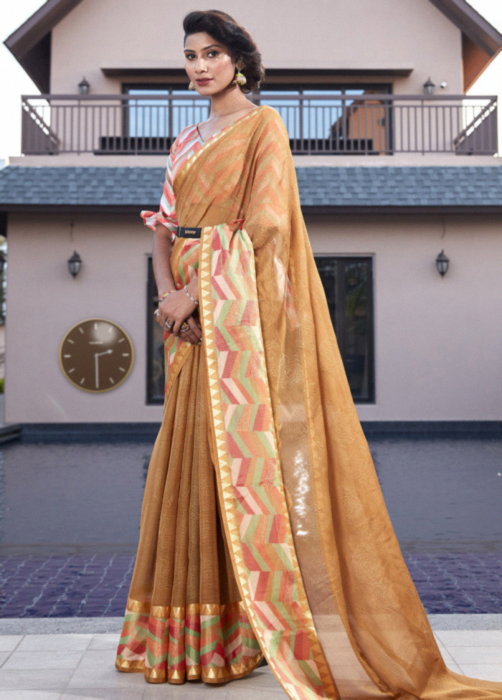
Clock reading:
2 h 30 min
